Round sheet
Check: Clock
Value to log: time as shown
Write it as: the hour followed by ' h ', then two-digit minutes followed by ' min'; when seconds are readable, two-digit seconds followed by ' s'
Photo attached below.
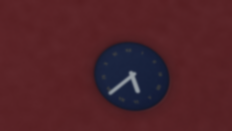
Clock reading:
5 h 39 min
